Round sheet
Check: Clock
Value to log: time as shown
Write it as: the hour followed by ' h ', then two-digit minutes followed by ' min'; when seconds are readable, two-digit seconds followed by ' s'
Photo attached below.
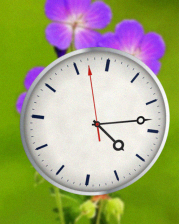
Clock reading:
4 h 12 min 57 s
